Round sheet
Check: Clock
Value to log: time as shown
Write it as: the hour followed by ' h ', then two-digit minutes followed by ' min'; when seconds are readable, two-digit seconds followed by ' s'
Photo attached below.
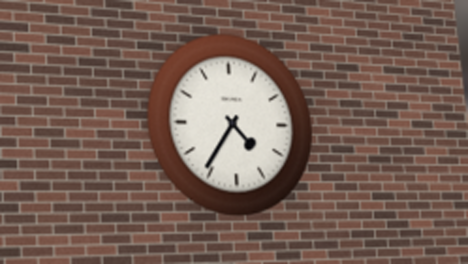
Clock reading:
4 h 36 min
